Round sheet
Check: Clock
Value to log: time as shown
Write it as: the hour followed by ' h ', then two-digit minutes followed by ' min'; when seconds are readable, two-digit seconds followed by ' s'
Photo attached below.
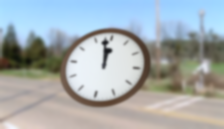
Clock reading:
11 h 58 min
